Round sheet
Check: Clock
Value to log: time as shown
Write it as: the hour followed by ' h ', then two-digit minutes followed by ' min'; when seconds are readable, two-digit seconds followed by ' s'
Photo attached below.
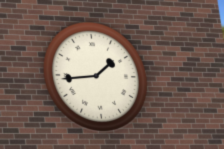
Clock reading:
1 h 44 min
